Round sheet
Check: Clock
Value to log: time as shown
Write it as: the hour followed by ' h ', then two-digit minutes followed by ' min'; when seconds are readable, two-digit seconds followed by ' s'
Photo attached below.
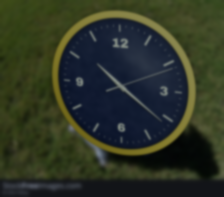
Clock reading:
10 h 21 min 11 s
